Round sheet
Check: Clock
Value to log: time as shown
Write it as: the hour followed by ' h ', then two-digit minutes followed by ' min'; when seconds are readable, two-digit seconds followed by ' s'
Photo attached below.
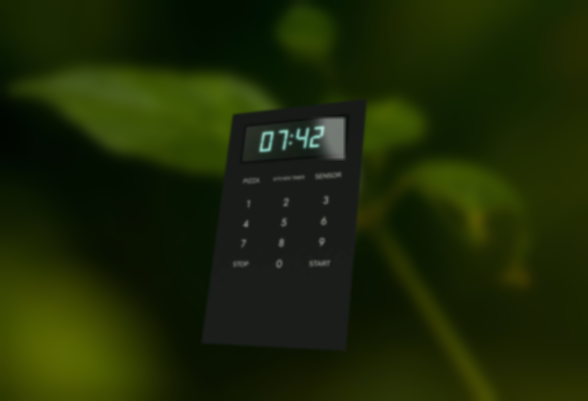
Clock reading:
7 h 42 min
